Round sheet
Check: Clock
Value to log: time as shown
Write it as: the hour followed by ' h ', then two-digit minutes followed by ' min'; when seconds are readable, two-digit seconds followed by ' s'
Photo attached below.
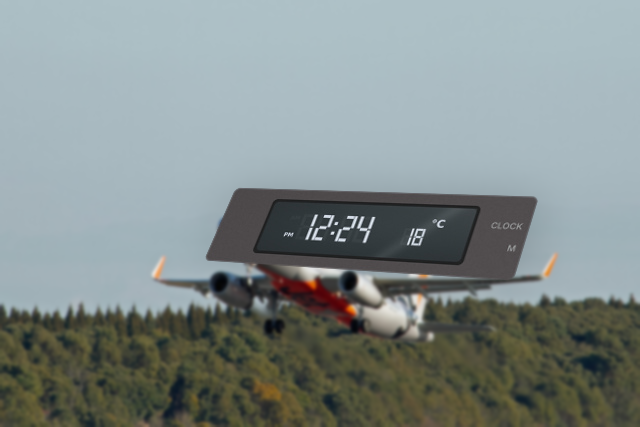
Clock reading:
12 h 24 min
